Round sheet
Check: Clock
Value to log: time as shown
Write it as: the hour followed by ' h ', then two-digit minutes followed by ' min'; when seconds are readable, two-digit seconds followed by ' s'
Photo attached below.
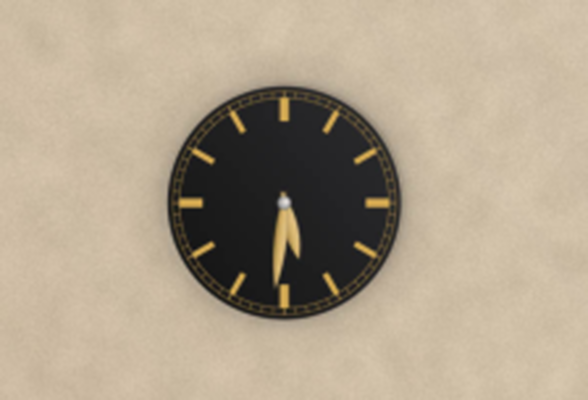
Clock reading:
5 h 31 min
